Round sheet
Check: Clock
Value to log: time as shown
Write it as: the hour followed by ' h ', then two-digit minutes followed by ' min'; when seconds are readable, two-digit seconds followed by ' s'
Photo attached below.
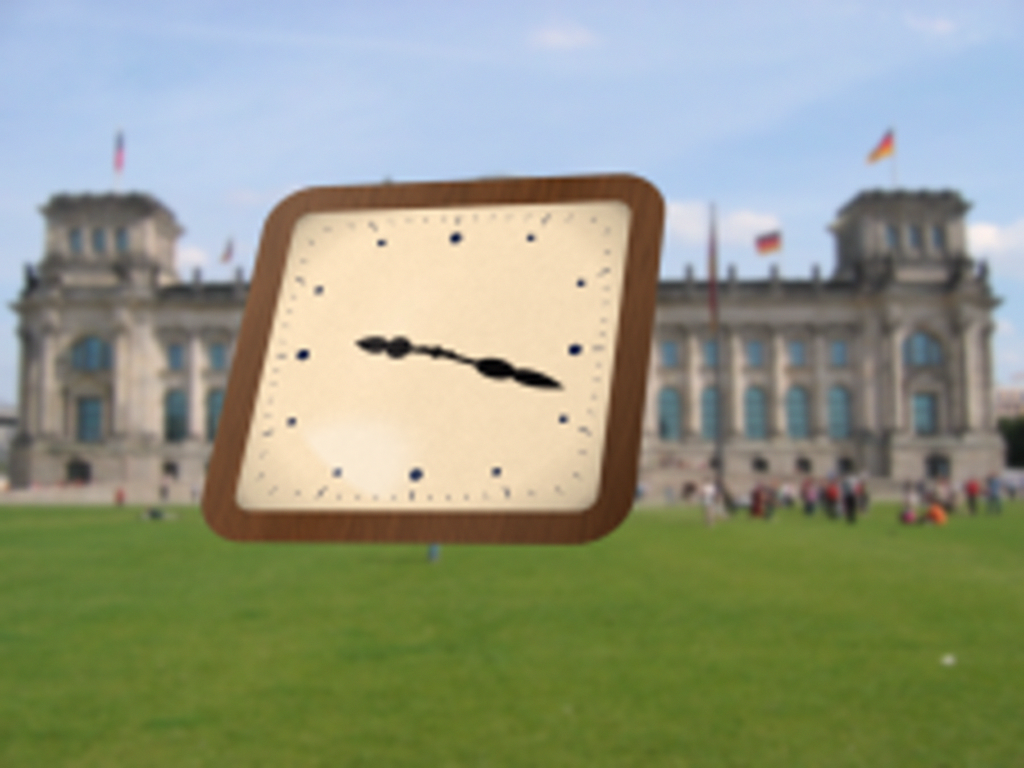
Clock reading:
9 h 18 min
